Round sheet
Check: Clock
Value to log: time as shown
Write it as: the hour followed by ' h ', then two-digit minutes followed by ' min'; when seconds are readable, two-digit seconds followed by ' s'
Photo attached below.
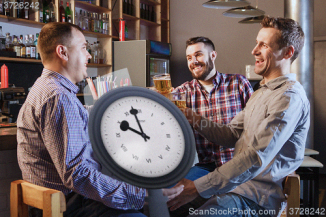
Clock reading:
9 h 58 min
